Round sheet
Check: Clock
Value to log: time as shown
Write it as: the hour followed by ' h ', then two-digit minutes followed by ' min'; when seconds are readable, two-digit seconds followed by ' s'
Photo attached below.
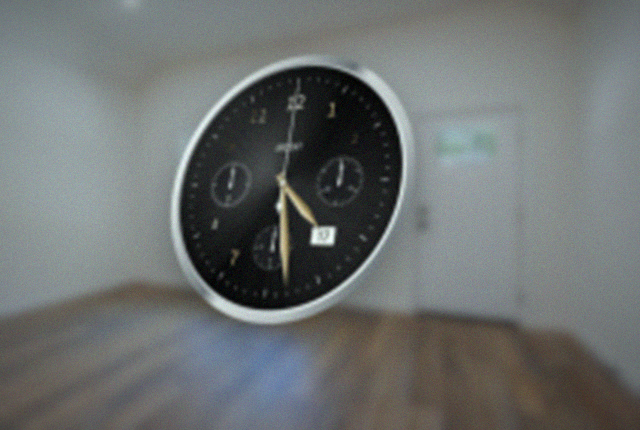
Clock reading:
4 h 28 min
